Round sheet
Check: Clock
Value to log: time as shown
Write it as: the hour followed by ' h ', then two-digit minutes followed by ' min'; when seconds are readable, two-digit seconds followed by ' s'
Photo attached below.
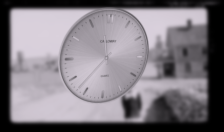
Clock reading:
11 h 37 min
